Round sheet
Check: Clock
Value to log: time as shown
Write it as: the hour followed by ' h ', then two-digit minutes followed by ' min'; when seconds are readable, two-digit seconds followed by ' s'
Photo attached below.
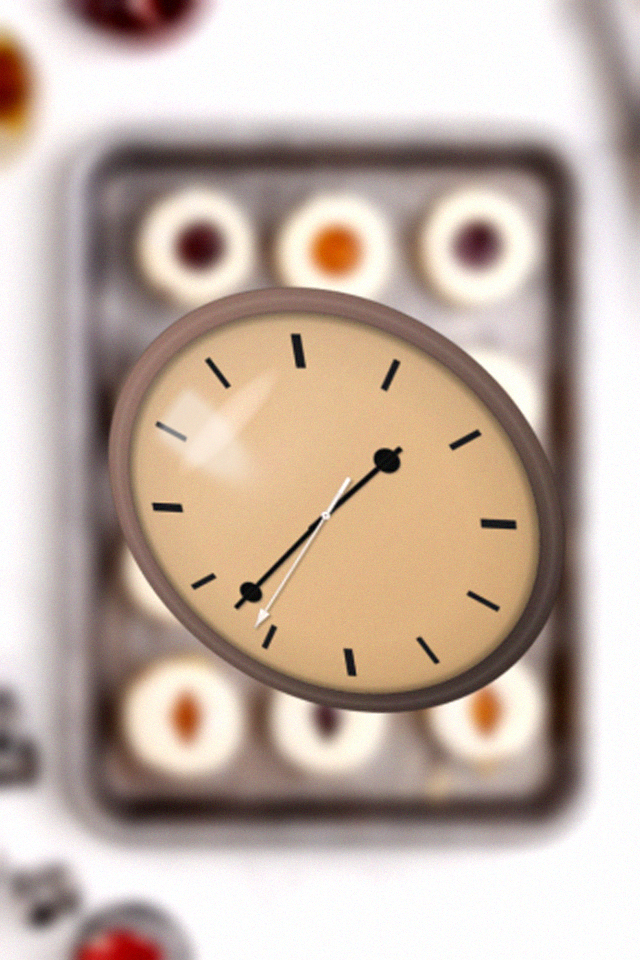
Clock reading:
1 h 37 min 36 s
